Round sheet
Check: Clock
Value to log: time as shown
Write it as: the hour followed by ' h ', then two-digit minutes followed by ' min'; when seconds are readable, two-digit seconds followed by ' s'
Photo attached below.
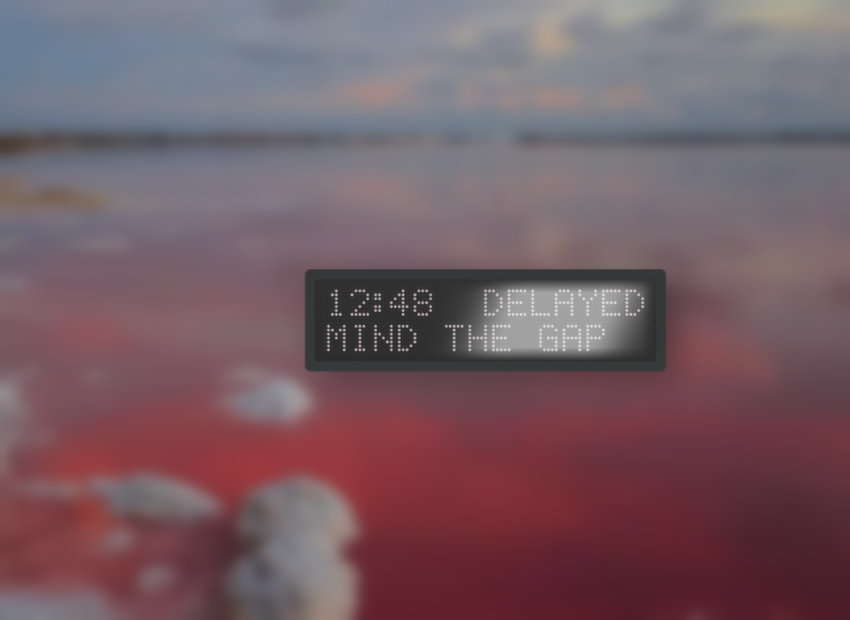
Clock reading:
12 h 48 min
